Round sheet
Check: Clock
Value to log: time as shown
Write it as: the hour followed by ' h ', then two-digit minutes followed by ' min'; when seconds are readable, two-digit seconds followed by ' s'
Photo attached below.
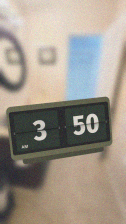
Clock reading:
3 h 50 min
